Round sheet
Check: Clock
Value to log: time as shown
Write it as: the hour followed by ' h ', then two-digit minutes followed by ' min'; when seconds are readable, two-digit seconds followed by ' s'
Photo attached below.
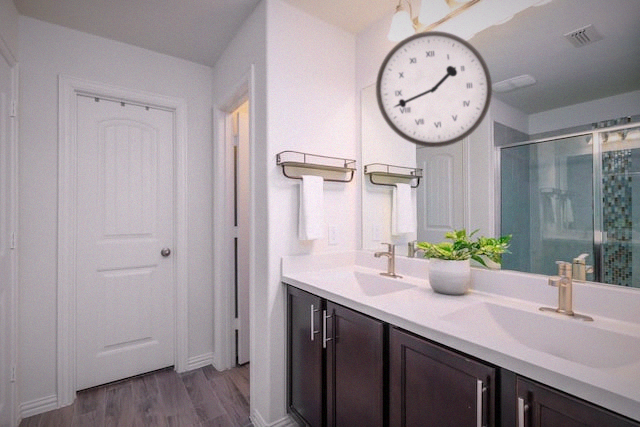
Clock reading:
1 h 42 min
